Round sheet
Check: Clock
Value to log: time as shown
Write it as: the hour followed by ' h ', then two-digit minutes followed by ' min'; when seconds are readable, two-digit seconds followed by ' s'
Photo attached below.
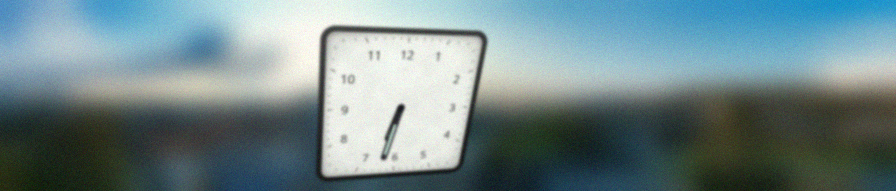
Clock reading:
6 h 32 min
